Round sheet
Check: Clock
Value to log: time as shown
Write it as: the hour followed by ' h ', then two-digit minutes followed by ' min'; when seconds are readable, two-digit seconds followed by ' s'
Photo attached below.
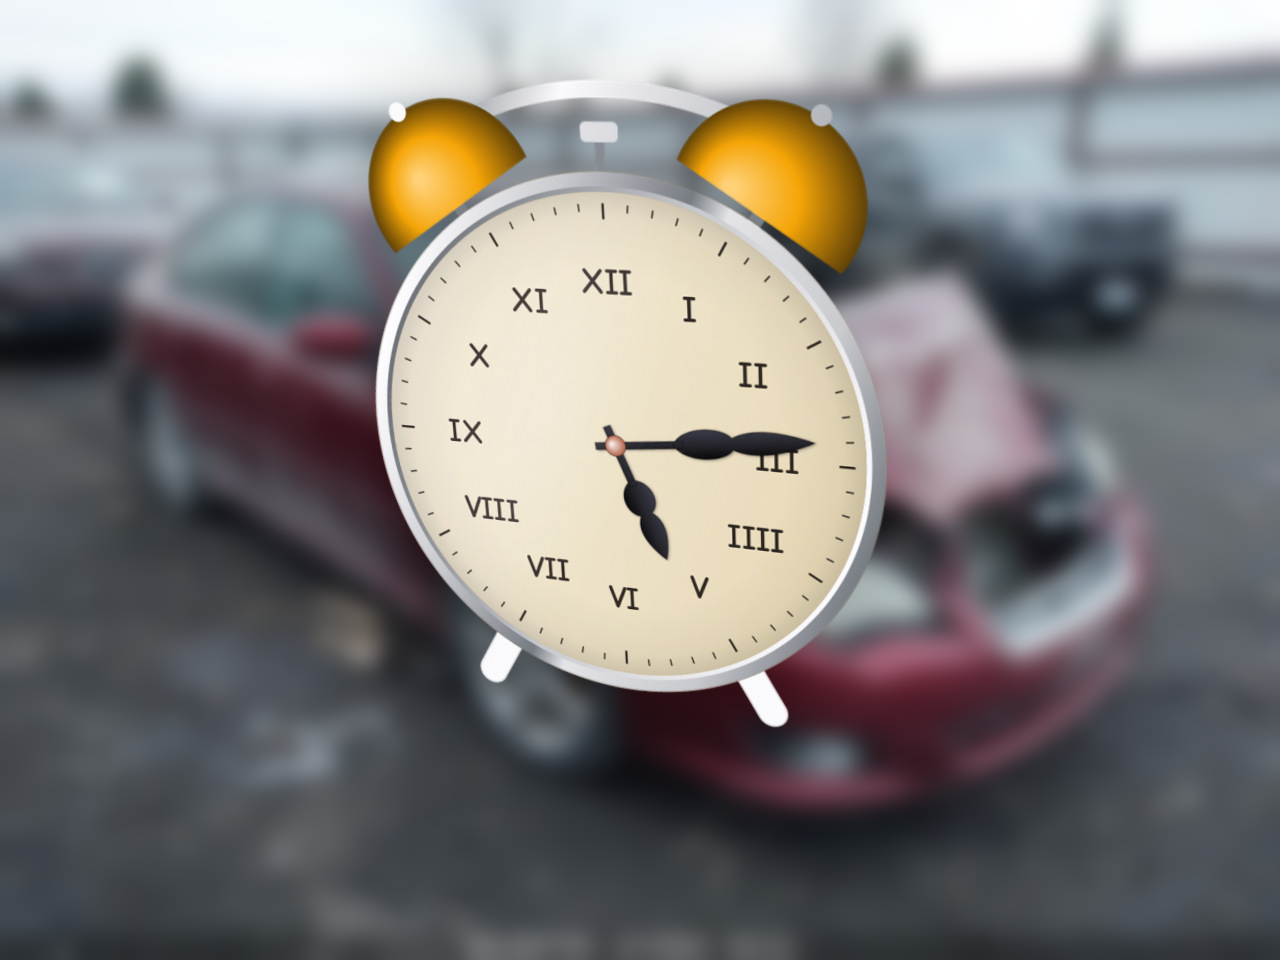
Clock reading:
5 h 14 min
